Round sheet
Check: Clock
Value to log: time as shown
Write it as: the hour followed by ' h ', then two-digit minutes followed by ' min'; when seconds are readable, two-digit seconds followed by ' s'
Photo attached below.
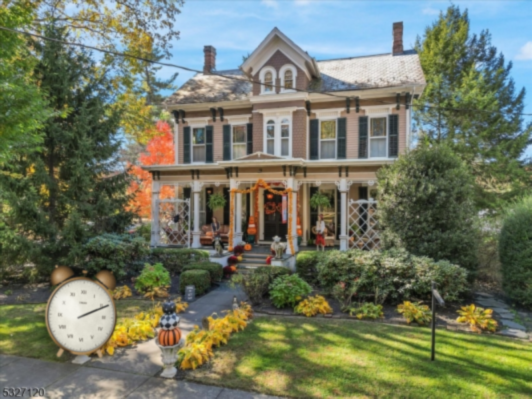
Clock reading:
2 h 11 min
